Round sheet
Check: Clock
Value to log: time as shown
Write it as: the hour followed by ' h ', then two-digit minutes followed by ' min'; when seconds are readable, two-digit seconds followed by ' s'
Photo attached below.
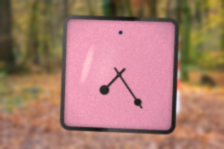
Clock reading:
7 h 24 min
